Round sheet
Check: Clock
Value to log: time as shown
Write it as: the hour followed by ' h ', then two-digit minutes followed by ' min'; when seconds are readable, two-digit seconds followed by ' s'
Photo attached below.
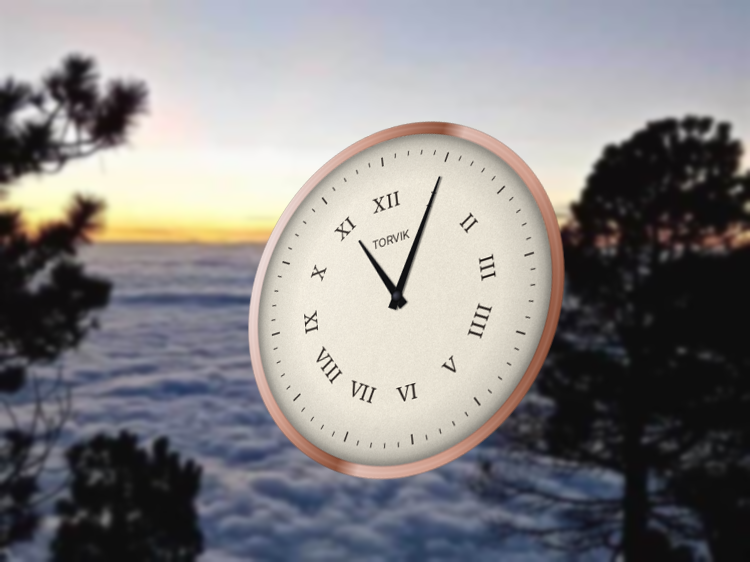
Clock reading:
11 h 05 min
